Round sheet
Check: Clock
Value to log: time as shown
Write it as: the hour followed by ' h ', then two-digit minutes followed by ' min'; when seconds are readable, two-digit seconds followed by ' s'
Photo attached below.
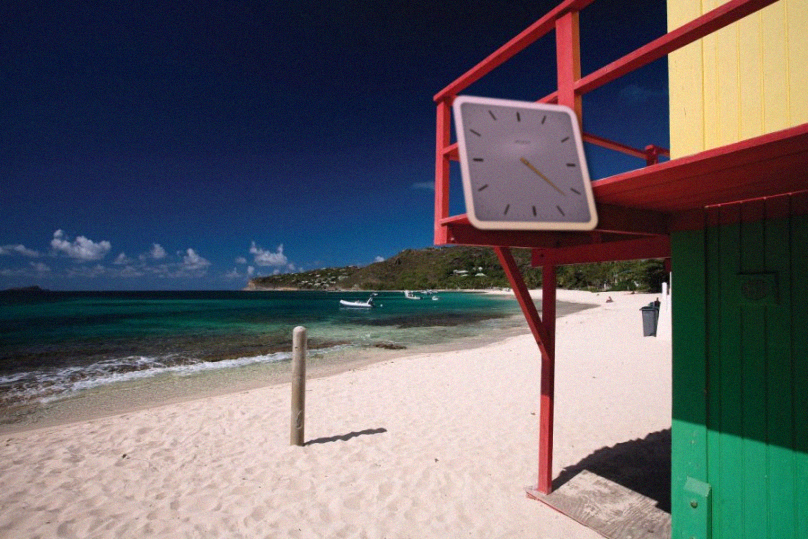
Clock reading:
4 h 22 min
